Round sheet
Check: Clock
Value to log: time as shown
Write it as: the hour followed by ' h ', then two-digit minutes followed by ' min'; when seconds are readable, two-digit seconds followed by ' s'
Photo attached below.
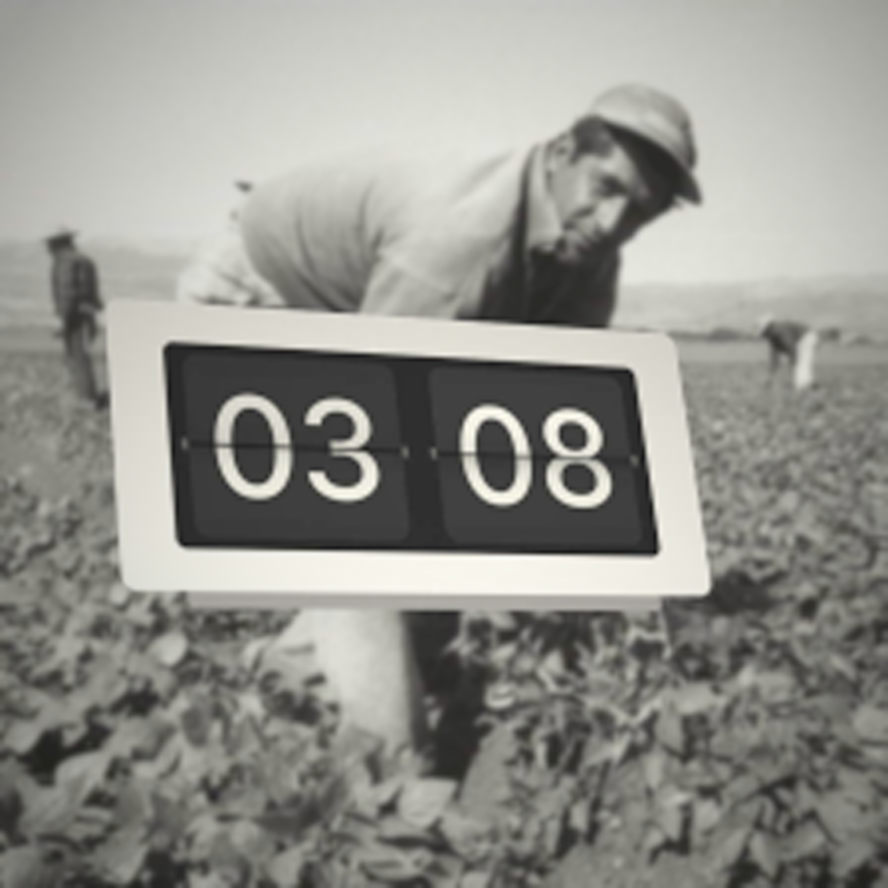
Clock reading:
3 h 08 min
